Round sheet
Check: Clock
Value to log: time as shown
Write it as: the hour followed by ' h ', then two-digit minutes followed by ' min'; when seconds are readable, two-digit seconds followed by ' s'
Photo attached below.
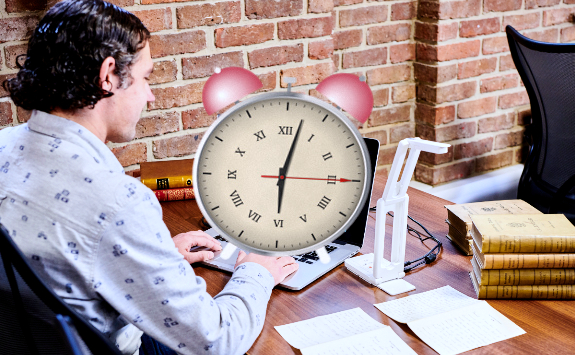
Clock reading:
6 h 02 min 15 s
